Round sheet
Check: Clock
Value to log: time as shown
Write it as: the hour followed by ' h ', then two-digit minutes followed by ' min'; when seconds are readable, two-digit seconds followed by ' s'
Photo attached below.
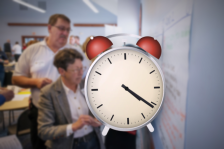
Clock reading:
4 h 21 min
